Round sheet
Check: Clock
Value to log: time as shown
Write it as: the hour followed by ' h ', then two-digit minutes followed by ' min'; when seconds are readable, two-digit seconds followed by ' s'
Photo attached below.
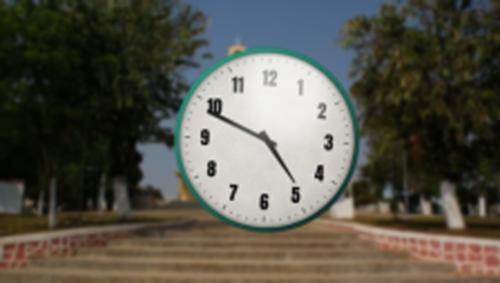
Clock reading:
4 h 49 min
